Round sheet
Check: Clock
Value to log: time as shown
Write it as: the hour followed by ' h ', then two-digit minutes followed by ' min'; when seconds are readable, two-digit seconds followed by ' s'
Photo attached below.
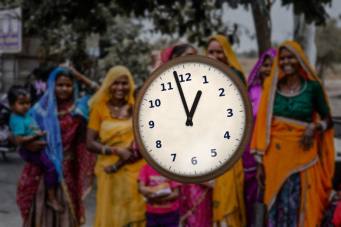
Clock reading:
12 h 58 min
